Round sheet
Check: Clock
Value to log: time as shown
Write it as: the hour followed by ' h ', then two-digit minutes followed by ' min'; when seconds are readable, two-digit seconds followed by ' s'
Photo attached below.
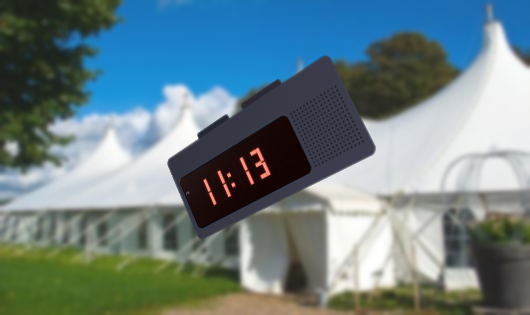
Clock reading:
11 h 13 min
